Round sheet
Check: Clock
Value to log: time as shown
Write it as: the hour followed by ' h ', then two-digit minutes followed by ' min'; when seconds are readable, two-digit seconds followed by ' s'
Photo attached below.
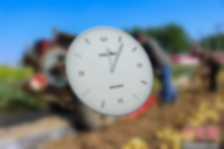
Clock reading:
12 h 06 min
